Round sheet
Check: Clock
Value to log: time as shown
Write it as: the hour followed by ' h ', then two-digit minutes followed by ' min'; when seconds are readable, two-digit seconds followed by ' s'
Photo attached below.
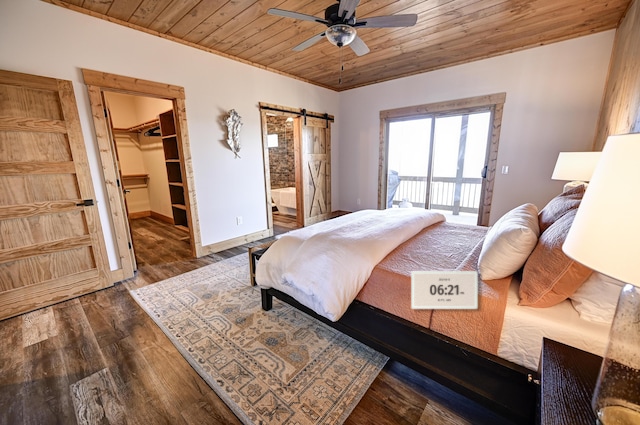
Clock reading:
6 h 21 min
